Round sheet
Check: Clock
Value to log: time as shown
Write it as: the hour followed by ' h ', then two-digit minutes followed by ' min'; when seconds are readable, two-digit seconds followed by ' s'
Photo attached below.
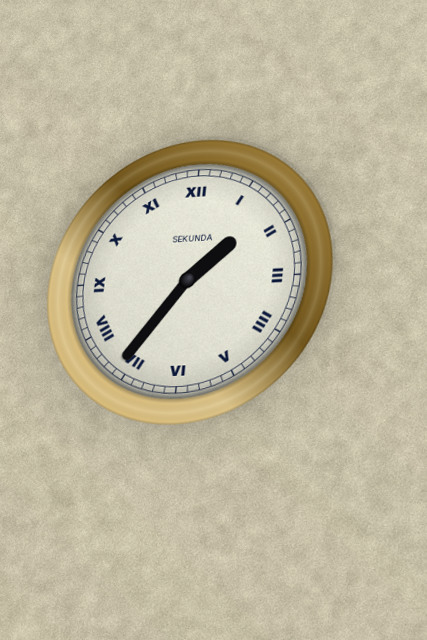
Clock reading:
1 h 36 min
